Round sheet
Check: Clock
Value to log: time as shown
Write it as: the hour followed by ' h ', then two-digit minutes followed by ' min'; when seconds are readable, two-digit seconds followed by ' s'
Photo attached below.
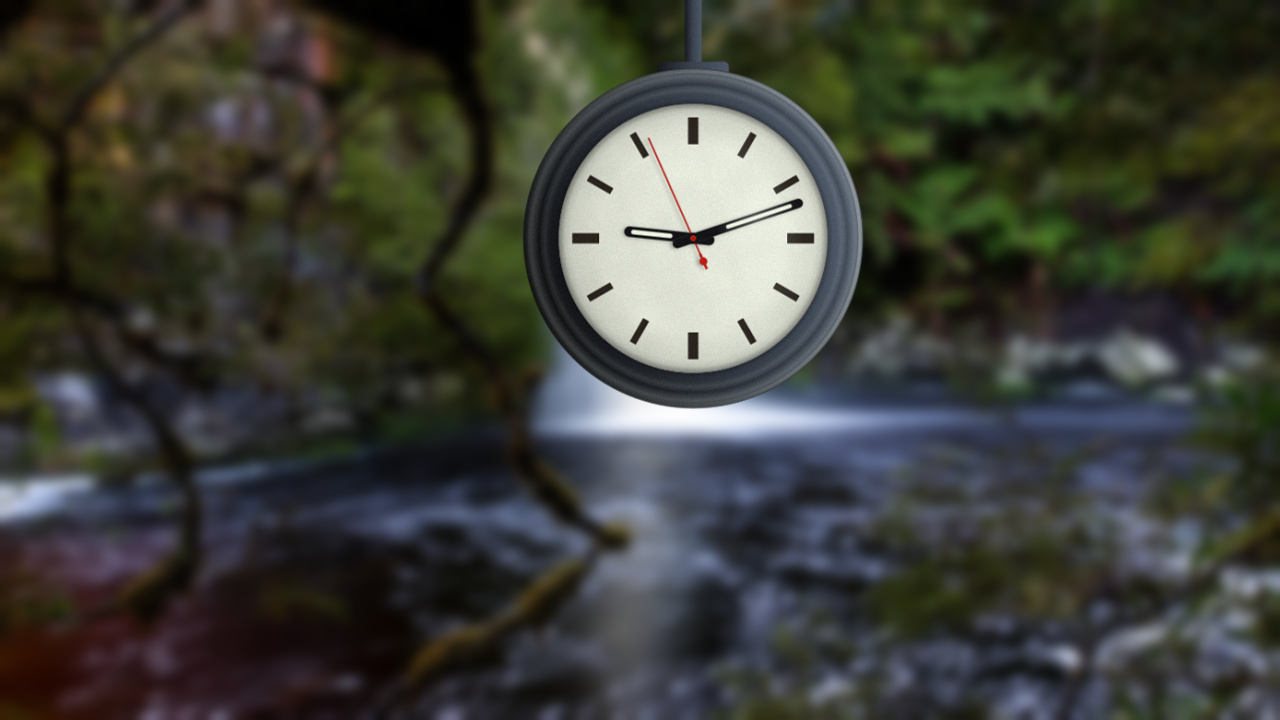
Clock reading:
9 h 11 min 56 s
